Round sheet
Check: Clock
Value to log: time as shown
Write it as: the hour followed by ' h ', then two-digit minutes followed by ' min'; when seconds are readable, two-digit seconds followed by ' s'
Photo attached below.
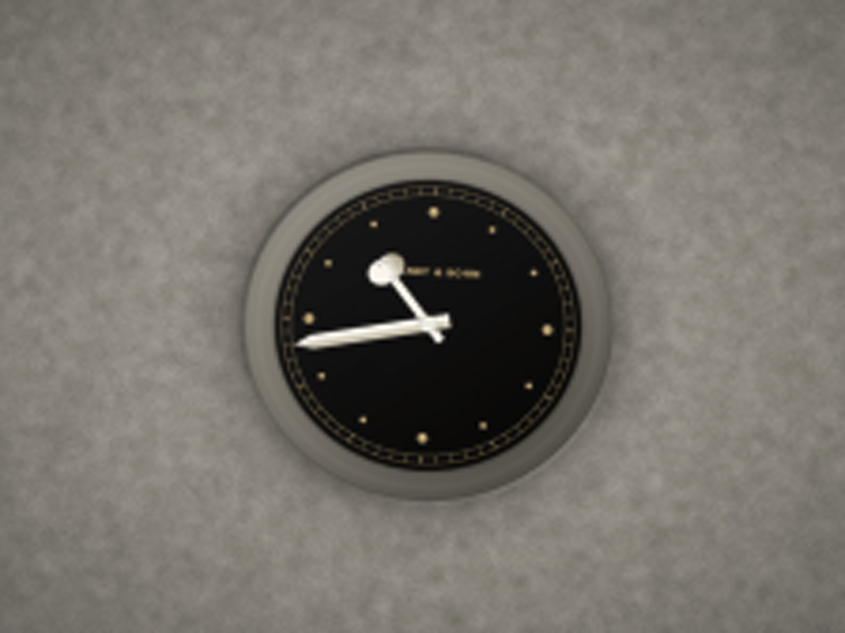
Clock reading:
10 h 43 min
